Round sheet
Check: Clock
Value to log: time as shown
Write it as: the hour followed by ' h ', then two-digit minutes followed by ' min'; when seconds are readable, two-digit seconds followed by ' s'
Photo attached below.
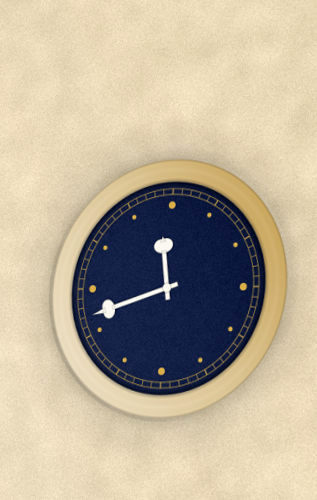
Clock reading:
11 h 42 min
